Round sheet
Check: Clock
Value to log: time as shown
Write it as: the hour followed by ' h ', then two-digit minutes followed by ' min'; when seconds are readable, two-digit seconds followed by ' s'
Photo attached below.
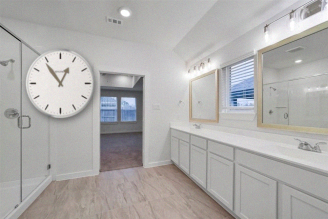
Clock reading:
12 h 54 min
